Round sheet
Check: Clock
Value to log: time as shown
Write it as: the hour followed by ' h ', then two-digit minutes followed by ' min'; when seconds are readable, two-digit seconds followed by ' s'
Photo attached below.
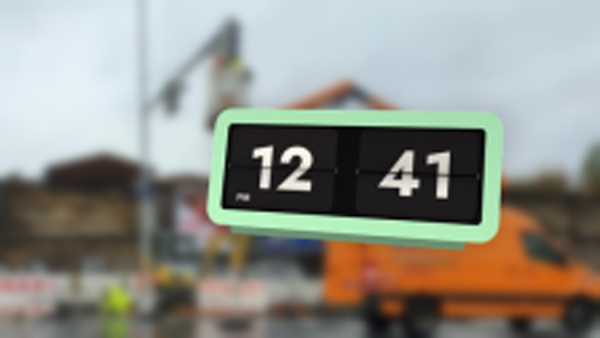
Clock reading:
12 h 41 min
